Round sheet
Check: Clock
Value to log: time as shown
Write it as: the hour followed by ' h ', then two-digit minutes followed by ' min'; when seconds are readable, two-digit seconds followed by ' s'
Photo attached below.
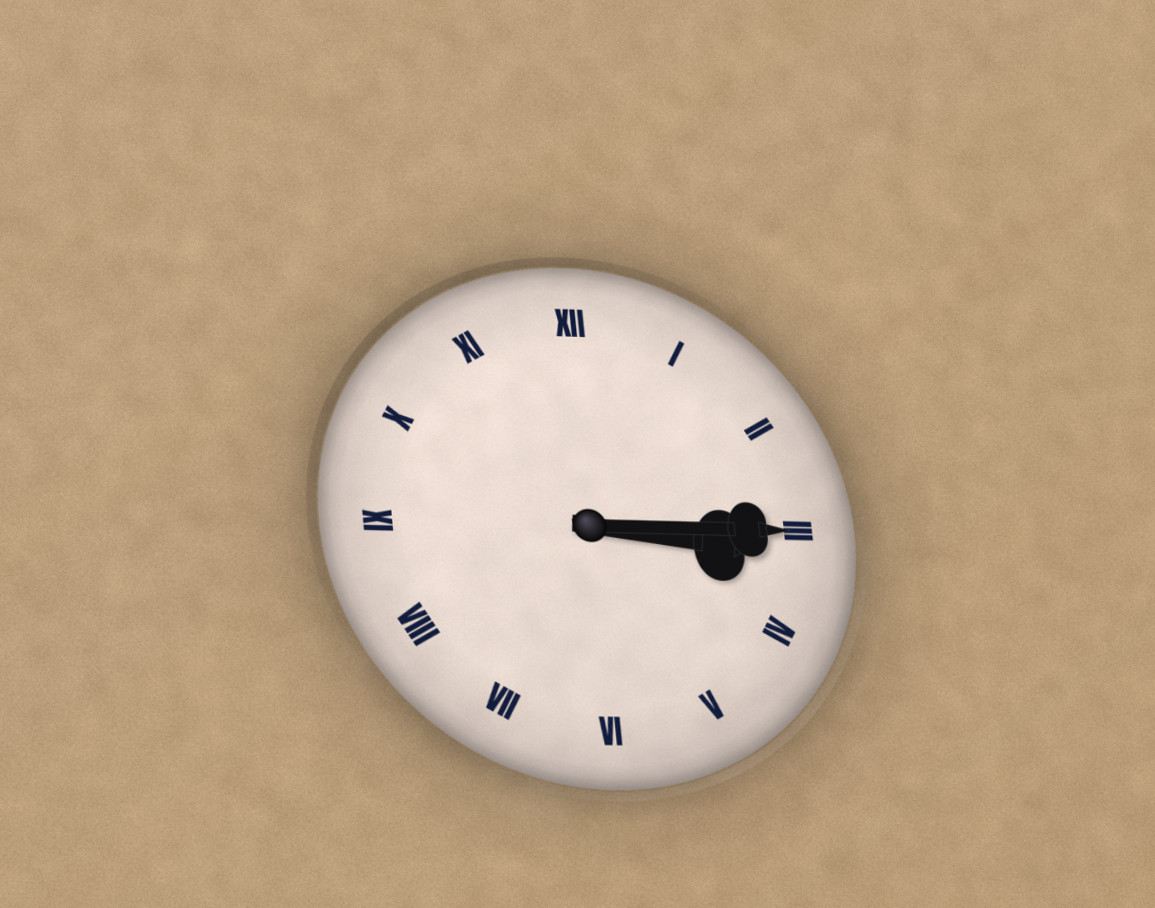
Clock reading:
3 h 15 min
